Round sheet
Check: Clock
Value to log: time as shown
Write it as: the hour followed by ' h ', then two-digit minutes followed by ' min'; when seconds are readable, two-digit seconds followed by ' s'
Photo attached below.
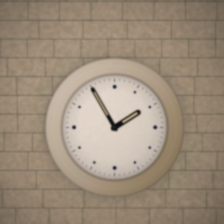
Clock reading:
1 h 55 min
